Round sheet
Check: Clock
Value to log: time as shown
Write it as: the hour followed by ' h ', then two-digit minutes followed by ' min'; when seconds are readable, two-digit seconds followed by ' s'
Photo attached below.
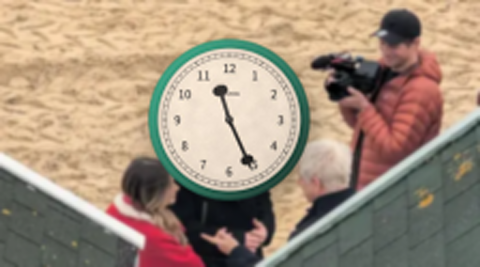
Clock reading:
11 h 26 min
